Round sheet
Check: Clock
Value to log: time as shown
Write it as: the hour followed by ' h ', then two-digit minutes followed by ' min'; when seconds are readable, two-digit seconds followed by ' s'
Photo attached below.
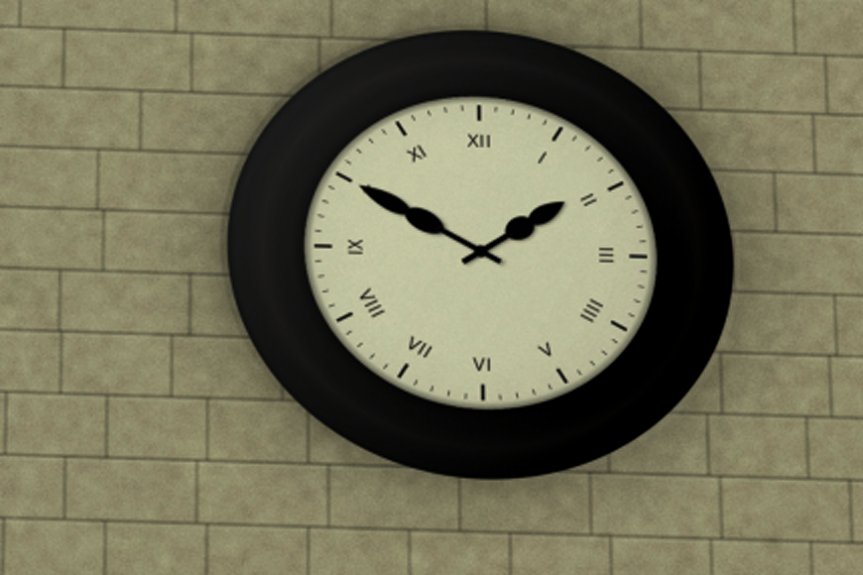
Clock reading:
1 h 50 min
